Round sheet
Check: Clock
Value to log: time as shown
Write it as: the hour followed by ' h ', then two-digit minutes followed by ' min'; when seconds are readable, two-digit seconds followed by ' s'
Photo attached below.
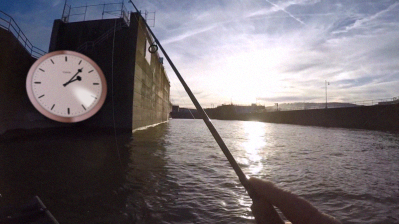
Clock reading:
2 h 07 min
